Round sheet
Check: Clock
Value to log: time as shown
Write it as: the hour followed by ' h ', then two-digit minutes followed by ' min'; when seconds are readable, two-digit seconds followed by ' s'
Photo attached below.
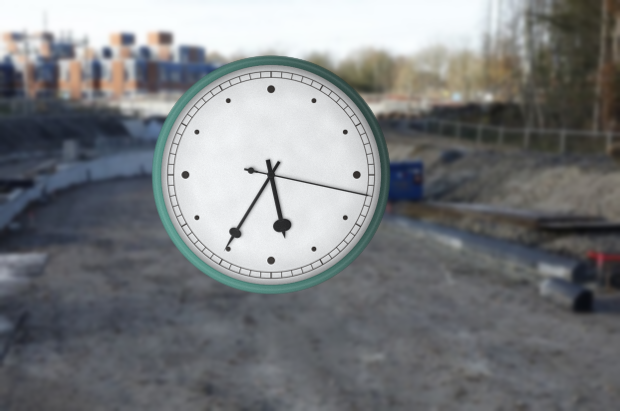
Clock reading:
5 h 35 min 17 s
